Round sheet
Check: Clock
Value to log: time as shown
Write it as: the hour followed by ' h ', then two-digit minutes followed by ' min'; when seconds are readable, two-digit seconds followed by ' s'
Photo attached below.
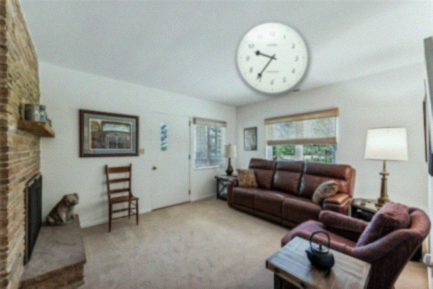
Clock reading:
9 h 36 min
